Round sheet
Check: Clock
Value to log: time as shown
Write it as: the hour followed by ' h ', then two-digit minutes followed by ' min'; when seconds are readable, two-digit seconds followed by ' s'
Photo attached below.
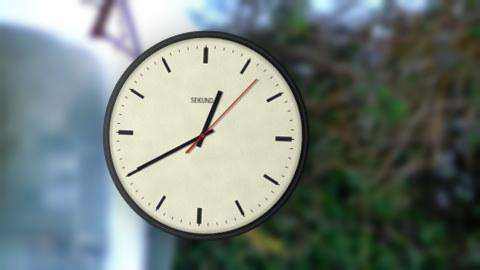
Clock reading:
12 h 40 min 07 s
